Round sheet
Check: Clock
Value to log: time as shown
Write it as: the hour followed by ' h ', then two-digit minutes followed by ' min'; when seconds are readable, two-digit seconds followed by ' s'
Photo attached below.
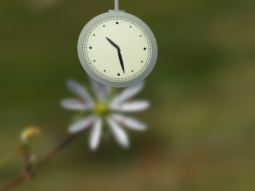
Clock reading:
10 h 28 min
